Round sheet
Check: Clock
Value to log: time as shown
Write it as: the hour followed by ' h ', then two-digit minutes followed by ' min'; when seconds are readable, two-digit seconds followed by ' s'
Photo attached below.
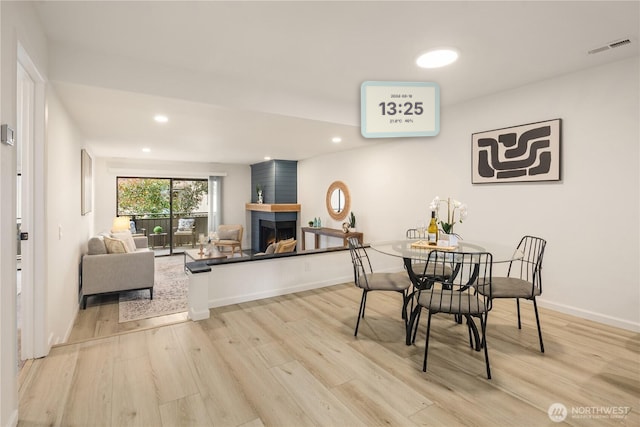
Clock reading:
13 h 25 min
